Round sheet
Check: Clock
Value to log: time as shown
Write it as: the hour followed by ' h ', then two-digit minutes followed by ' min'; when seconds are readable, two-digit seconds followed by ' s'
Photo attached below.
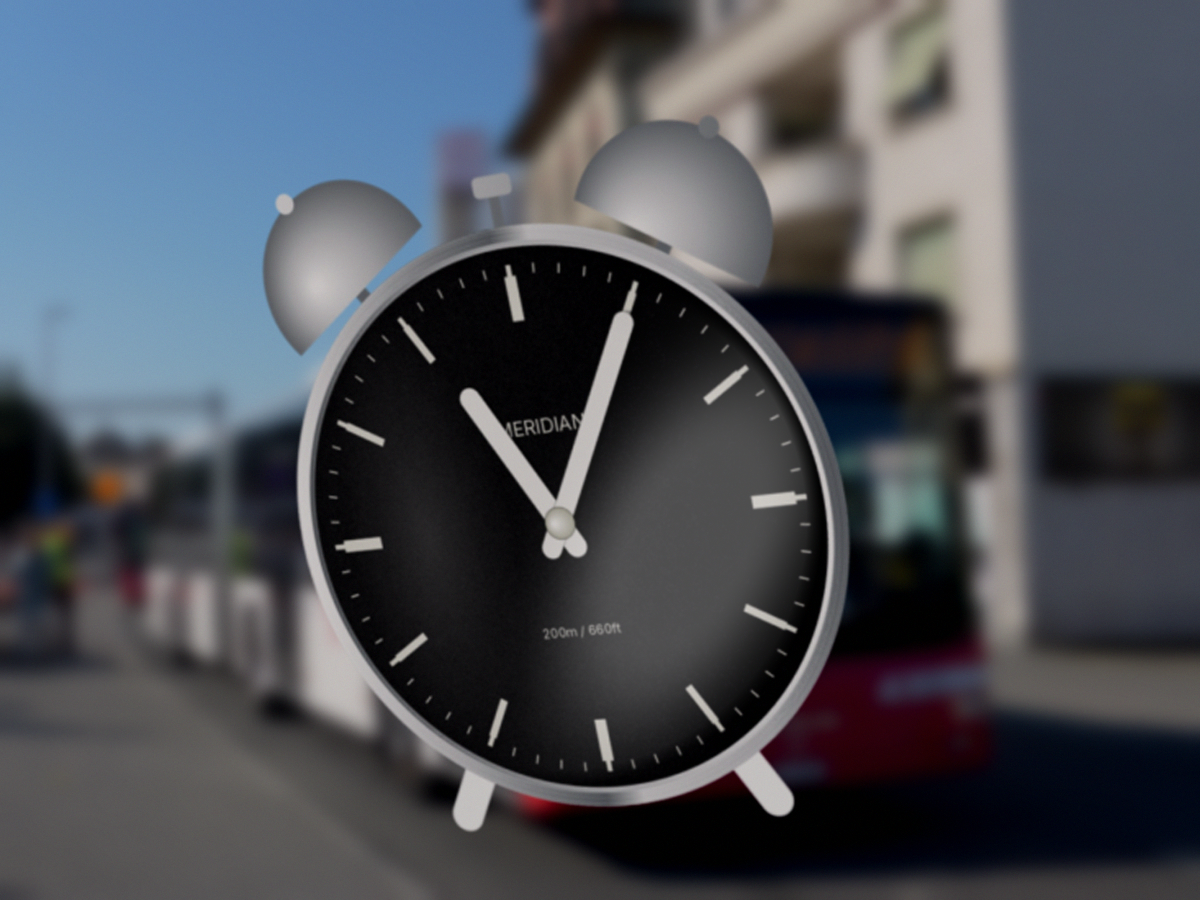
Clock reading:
11 h 05 min
